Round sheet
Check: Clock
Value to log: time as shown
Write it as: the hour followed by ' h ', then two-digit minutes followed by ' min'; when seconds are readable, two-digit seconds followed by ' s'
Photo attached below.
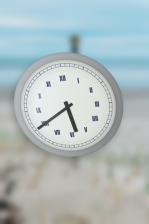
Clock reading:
5 h 40 min
